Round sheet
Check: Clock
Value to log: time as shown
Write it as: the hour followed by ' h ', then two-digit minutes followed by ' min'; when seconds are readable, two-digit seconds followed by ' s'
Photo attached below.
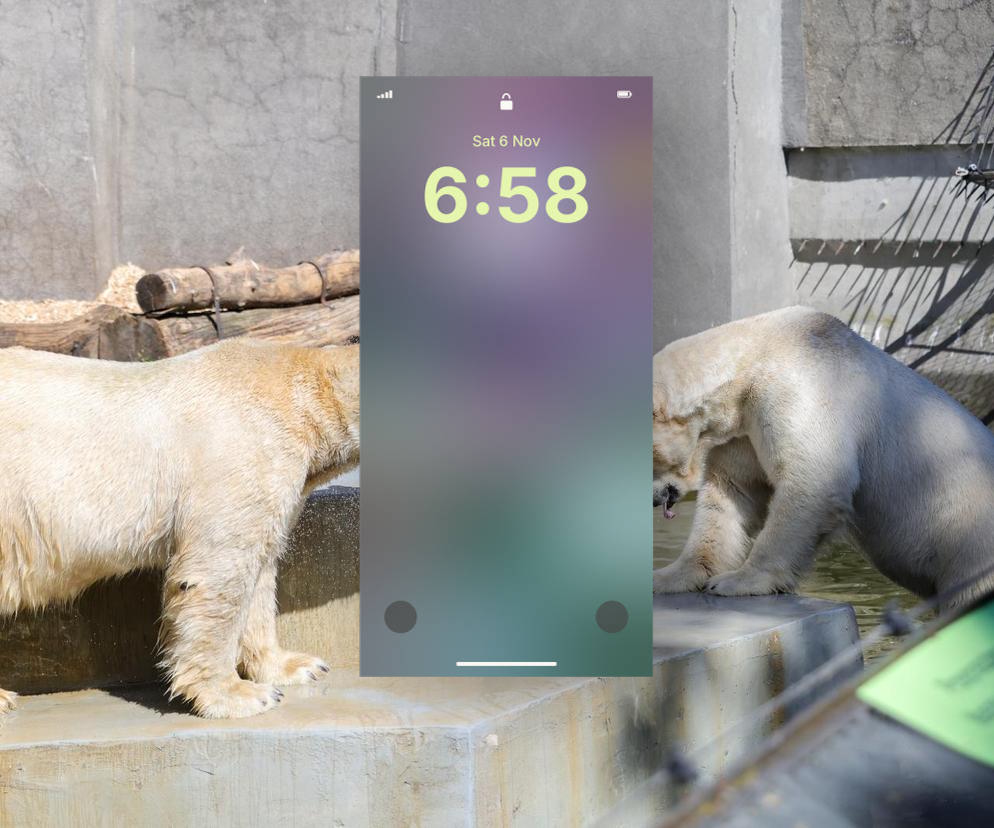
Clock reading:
6 h 58 min
